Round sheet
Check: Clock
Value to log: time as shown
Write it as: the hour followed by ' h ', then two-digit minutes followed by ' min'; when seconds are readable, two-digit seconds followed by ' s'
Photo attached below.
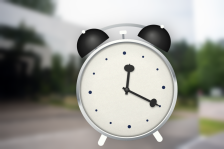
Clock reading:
12 h 20 min
